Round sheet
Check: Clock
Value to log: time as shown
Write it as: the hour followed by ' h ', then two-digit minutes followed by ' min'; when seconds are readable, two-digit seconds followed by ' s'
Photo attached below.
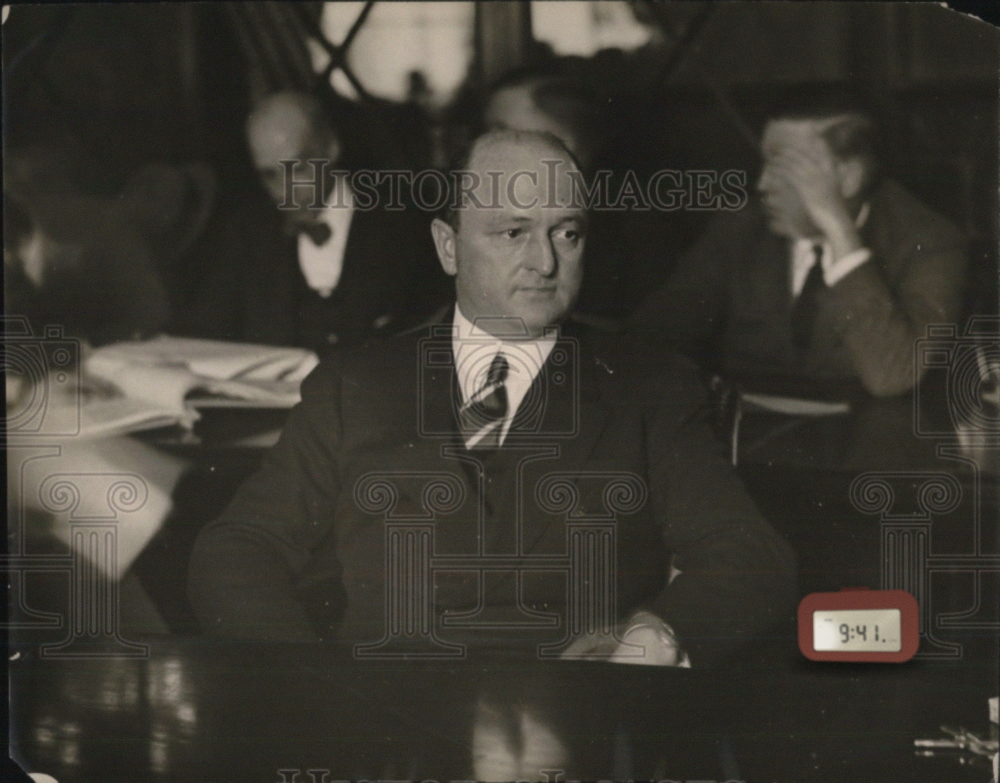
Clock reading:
9 h 41 min
